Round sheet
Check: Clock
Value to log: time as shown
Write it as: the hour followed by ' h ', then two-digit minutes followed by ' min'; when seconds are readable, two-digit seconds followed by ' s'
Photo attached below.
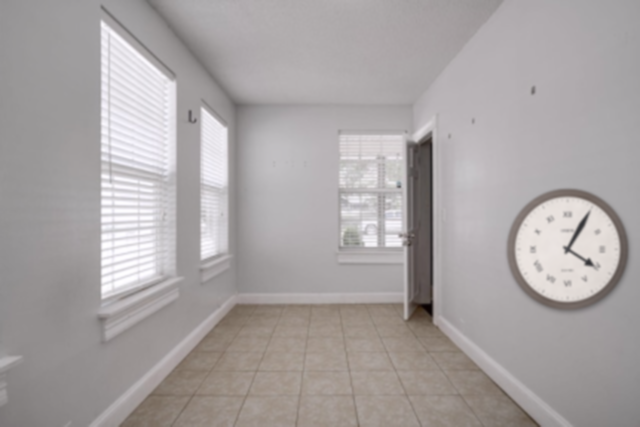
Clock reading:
4 h 05 min
